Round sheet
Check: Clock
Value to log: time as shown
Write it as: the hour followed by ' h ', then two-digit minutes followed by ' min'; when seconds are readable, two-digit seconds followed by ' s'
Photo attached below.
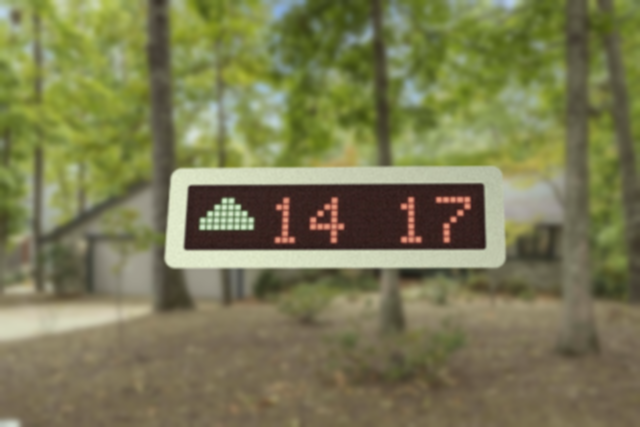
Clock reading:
14 h 17 min
